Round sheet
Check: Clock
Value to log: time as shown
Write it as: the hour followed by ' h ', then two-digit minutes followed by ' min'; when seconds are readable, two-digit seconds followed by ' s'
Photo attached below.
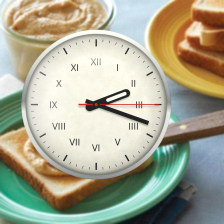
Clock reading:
2 h 18 min 15 s
